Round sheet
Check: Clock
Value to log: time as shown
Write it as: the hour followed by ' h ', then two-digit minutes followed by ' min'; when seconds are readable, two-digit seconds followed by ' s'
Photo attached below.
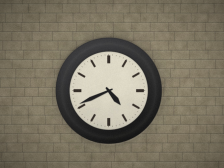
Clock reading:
4 h 41 min
